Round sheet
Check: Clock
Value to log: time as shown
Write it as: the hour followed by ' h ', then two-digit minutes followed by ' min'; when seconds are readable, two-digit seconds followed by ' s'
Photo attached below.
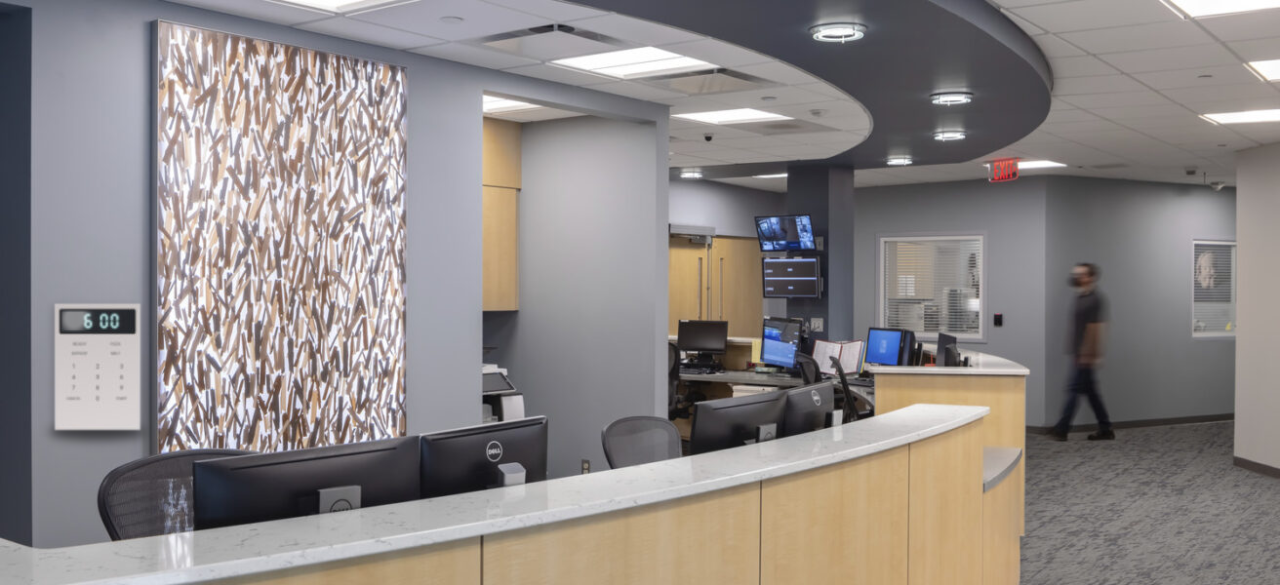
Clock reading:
6 h 00 min
